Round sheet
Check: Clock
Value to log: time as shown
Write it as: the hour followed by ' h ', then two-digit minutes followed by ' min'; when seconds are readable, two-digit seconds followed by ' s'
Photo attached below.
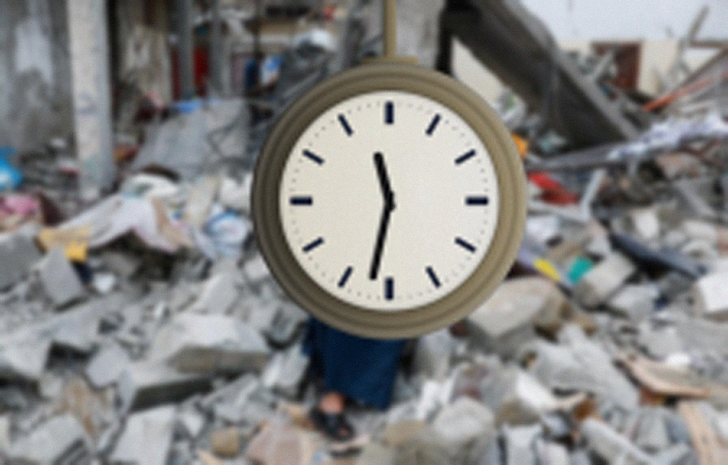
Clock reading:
11 h 32 min
